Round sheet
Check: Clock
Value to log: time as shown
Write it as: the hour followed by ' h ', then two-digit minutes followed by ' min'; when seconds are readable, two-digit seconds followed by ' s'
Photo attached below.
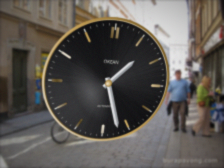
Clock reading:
1 h 27 min
